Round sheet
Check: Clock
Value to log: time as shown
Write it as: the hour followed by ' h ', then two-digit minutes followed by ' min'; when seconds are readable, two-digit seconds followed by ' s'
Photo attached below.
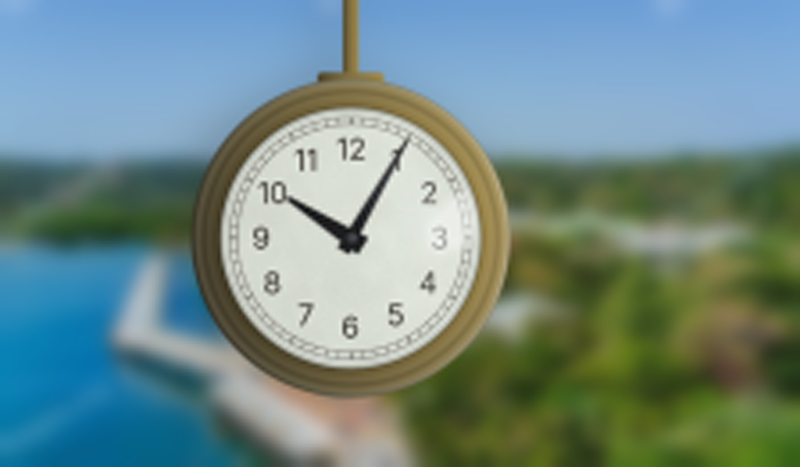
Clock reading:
10 h 05 min
